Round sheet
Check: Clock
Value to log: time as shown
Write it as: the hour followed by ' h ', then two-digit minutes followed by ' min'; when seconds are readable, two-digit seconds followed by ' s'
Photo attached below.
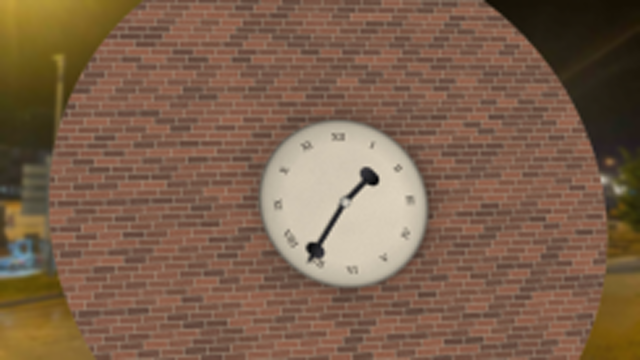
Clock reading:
1 h 36 min
